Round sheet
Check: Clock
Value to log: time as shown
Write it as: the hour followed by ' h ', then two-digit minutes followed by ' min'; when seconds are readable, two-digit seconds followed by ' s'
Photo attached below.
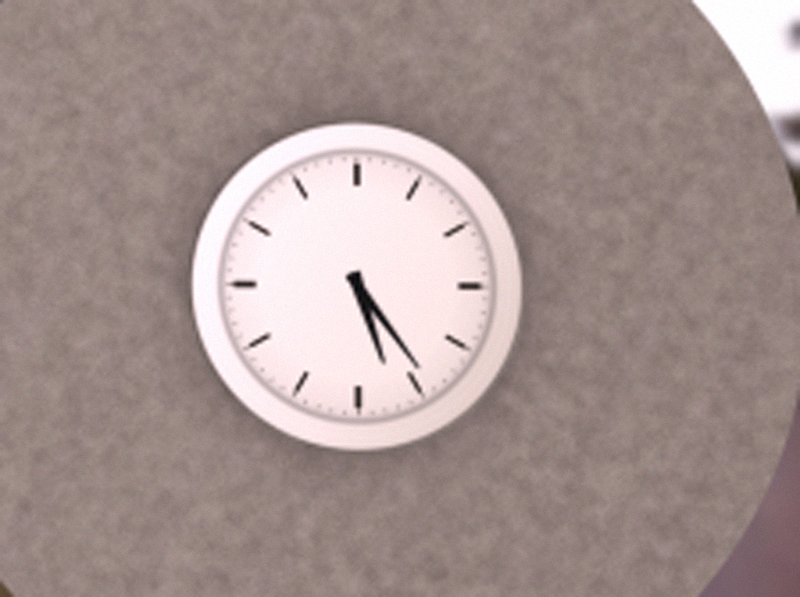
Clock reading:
5 h 24 min
